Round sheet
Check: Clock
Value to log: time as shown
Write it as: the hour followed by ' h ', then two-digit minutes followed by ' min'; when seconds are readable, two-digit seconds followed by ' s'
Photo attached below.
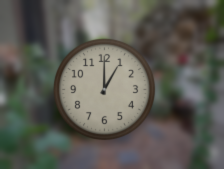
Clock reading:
1 h 00 min
